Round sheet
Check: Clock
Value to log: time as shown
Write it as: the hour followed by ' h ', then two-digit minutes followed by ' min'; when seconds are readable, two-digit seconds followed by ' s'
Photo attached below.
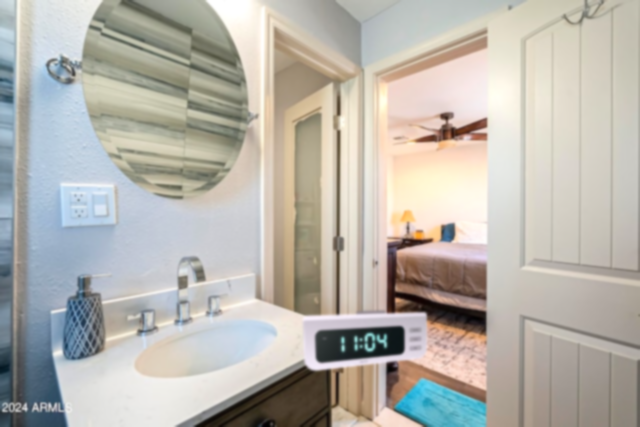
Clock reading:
11 h 04 min
